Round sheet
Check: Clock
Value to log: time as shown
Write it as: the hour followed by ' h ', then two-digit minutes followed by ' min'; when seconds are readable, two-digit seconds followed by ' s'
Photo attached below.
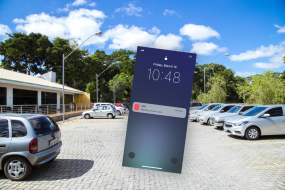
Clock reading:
10 h 48 min
